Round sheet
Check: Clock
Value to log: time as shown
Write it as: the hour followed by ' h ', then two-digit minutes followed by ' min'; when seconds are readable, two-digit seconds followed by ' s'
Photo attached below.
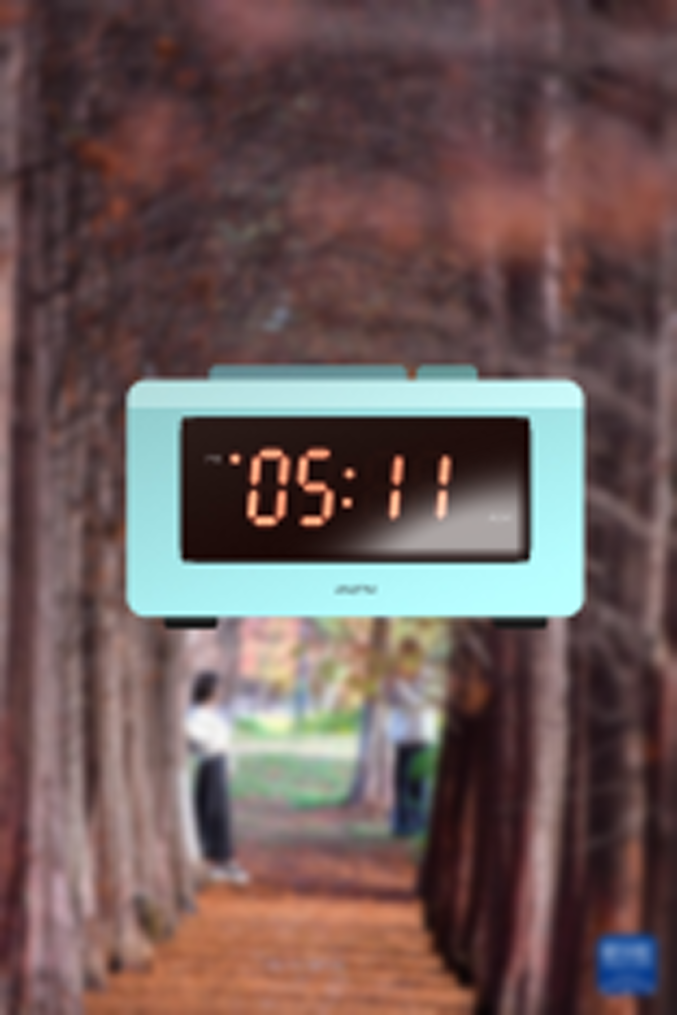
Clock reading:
5 h 11 min
